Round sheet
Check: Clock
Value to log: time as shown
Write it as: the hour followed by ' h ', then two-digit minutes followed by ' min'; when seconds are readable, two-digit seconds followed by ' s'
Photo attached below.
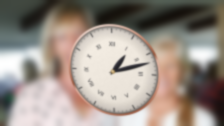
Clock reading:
1 h 12 min
